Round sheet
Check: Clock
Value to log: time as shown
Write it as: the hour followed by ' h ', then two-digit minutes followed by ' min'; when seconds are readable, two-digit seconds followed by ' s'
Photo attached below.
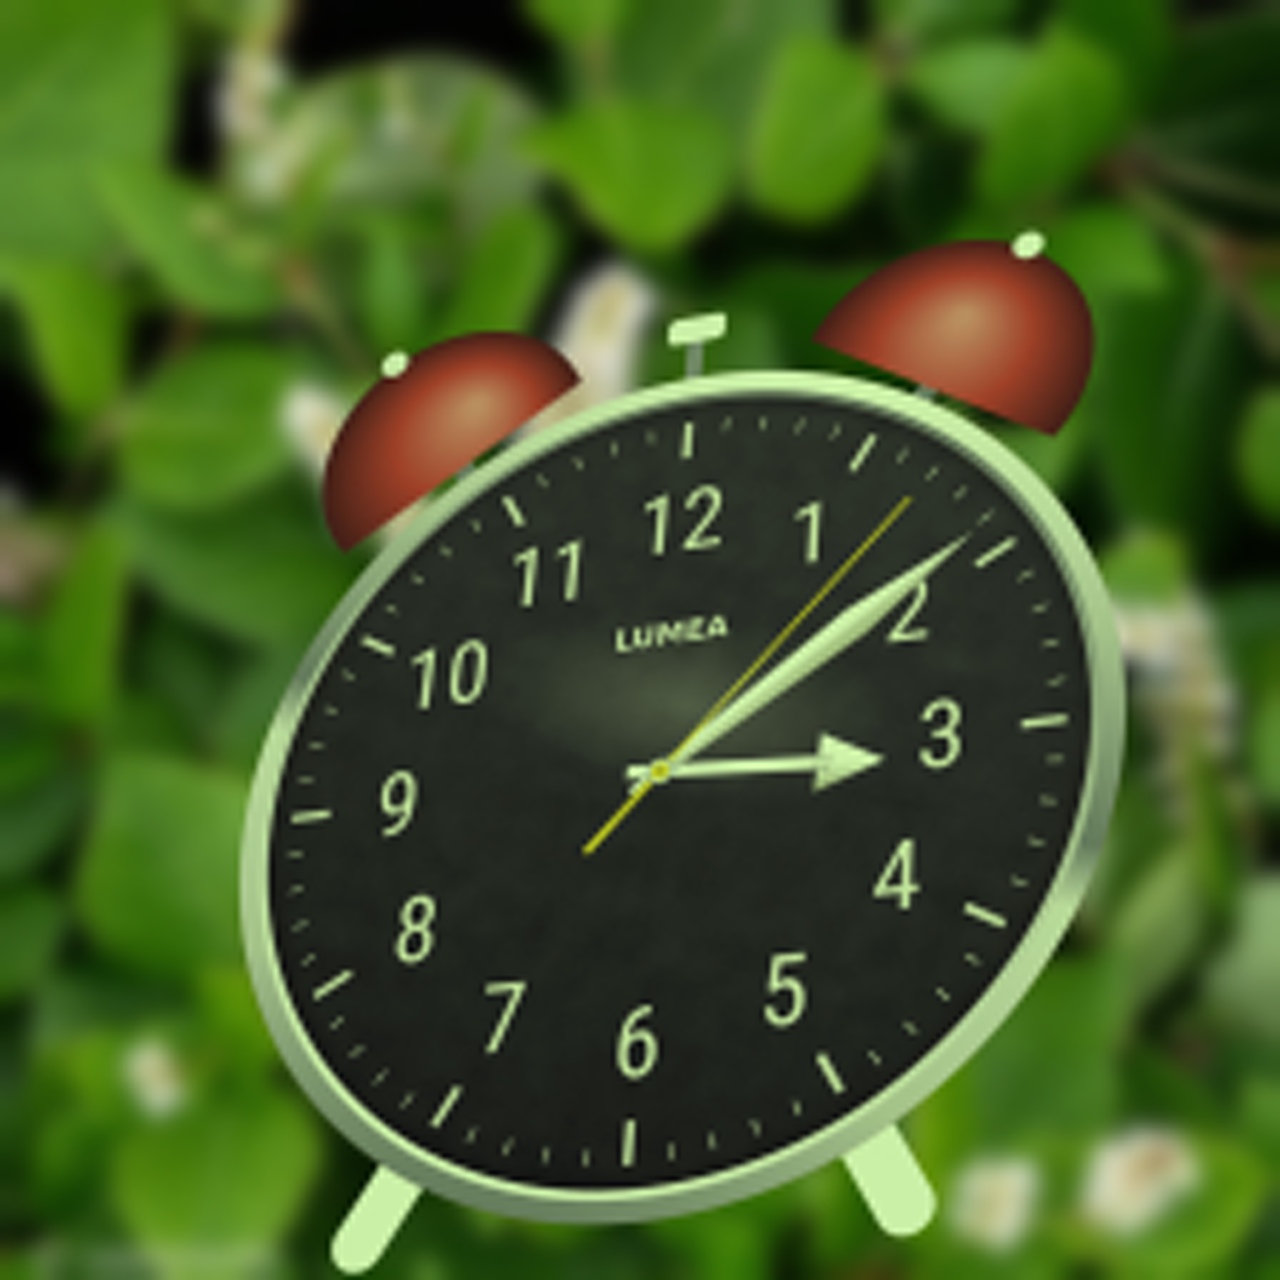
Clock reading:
3 h 09 min 07 s
